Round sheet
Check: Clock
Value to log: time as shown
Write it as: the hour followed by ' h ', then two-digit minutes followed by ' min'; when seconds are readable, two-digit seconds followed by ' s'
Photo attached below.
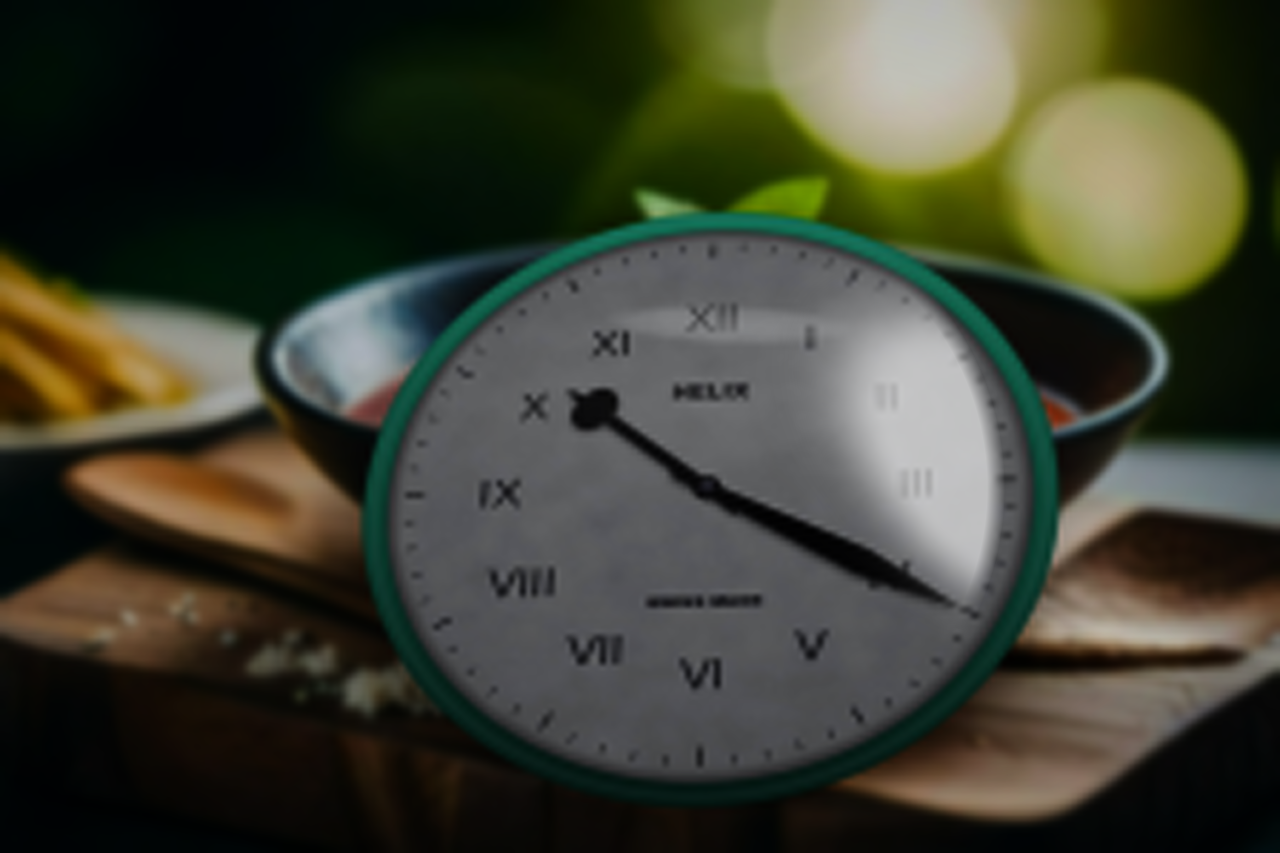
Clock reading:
10 h 20 min
